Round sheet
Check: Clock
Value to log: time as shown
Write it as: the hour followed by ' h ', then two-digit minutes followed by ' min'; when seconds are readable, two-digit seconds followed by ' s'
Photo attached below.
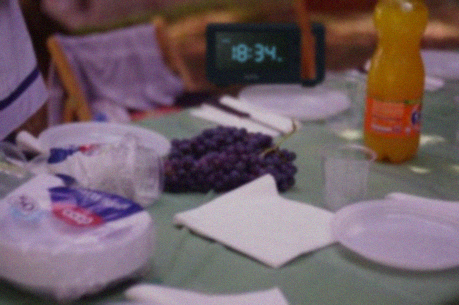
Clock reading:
18 h 34 min
